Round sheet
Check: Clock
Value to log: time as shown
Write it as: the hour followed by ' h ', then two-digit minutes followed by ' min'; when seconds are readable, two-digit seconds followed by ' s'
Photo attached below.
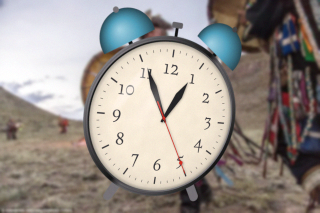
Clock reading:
12 h 55 min 25 s
